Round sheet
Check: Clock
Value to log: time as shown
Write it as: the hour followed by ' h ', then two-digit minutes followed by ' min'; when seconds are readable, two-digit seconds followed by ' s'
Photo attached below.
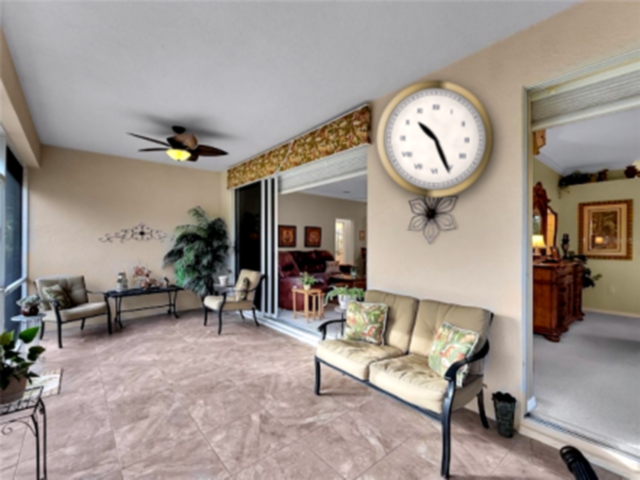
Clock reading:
10 h 26 min
